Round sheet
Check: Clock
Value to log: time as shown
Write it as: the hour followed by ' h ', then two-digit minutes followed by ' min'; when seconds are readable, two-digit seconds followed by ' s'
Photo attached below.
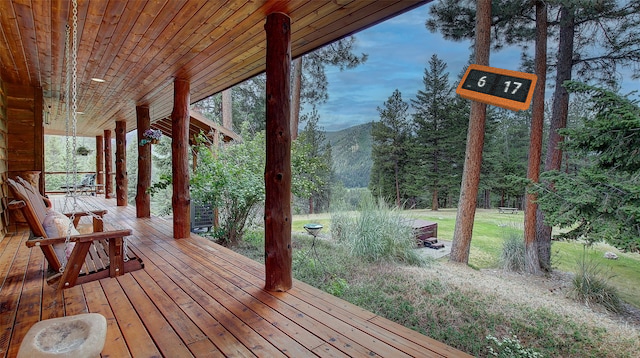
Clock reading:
6 h 17 min
